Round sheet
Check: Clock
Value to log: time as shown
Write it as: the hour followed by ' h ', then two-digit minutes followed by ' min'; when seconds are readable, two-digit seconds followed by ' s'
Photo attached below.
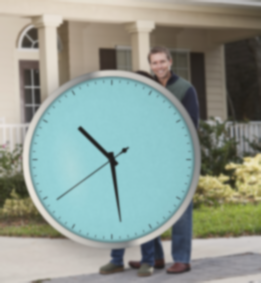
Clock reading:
10 h 28 min 39 s
